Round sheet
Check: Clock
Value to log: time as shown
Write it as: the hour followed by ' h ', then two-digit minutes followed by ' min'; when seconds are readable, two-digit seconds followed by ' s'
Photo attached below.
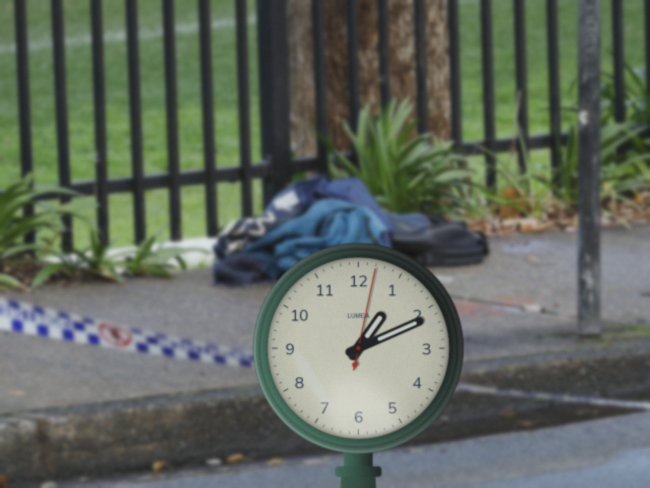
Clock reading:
1 h 11 min 02 s
